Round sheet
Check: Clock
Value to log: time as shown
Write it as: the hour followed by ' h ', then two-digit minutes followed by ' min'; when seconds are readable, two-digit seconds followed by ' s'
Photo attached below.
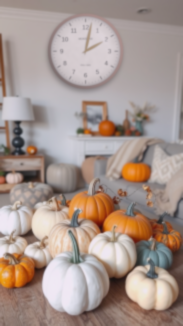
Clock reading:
2 h 02 min
